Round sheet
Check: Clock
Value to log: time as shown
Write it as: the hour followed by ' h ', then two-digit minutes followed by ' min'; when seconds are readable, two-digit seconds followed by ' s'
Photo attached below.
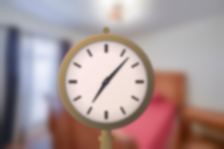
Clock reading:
7 h 07 min
